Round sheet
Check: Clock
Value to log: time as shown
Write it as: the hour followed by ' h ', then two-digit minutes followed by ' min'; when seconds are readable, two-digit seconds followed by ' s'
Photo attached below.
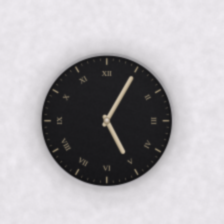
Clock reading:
5 h 05 min
